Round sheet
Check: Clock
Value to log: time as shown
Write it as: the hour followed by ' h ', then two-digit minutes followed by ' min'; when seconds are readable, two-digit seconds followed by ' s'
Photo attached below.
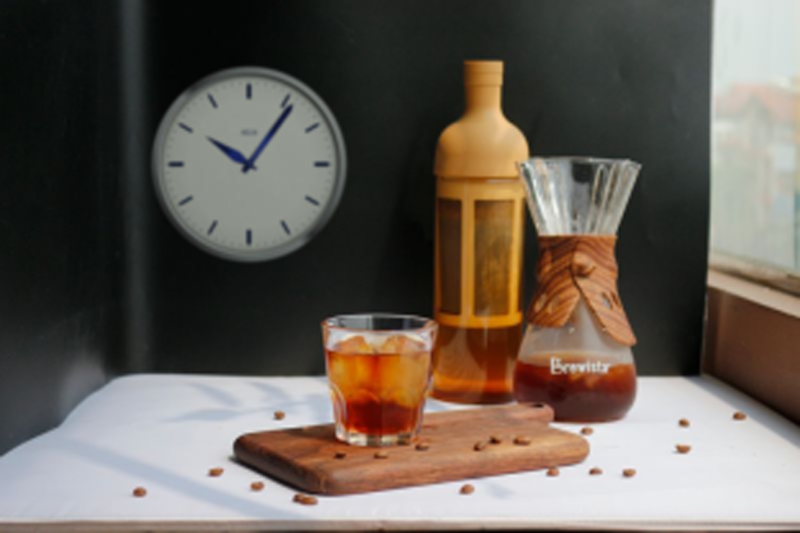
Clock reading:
10 h 06 min
